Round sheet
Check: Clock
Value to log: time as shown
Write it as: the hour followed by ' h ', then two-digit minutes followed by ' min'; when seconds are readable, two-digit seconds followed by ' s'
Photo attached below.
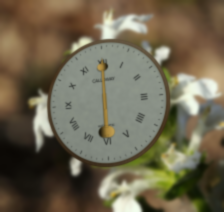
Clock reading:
6 h 00 min
